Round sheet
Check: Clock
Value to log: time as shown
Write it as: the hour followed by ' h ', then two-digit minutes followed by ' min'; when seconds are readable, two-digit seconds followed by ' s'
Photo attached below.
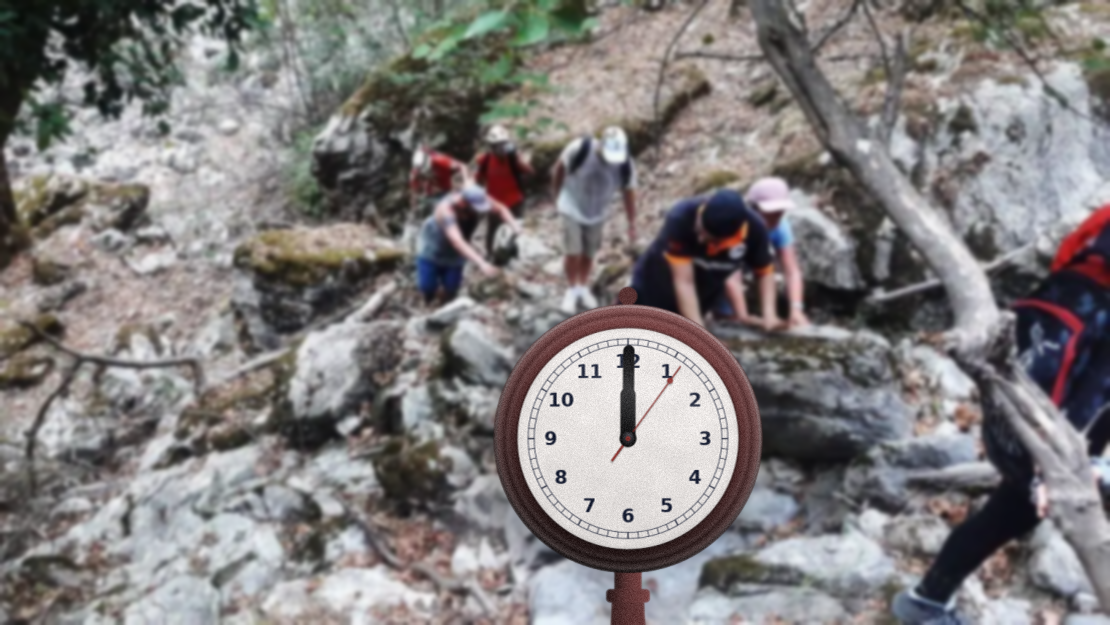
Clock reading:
12 h 00 min 06 s
